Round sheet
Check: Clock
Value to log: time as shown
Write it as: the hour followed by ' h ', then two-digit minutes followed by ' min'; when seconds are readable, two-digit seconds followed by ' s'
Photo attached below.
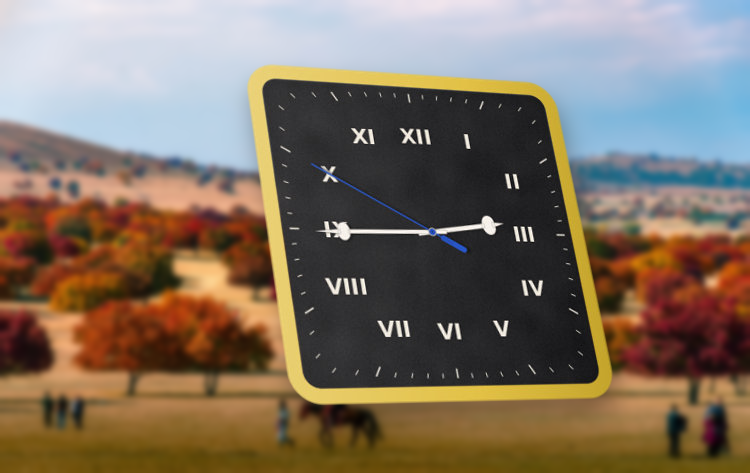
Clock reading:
2 h 44 min 50 s
